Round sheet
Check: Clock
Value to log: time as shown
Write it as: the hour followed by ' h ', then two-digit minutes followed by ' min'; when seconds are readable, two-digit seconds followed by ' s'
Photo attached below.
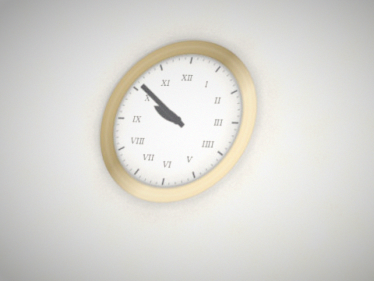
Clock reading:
9 h 51 min
